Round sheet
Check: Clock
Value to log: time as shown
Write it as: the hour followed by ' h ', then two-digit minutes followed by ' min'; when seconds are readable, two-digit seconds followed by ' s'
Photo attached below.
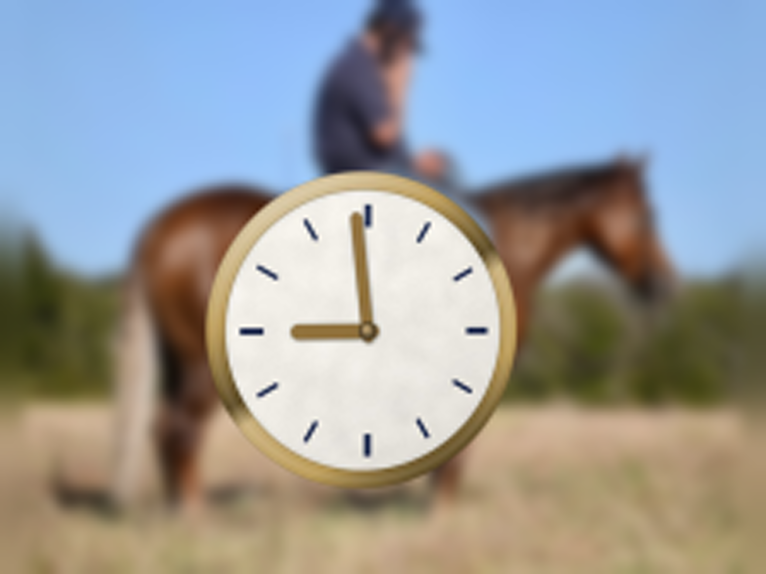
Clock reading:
8 h 59 min
